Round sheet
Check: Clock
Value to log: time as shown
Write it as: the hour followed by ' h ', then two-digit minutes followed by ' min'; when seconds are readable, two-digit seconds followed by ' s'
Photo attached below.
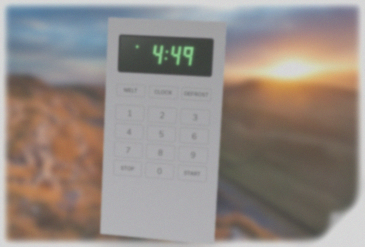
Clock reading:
4 h 49 min
